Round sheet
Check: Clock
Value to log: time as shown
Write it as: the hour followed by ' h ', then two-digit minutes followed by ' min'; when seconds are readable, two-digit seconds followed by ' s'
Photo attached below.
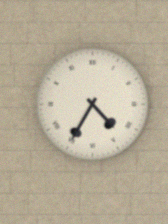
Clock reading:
4 h 35 min
